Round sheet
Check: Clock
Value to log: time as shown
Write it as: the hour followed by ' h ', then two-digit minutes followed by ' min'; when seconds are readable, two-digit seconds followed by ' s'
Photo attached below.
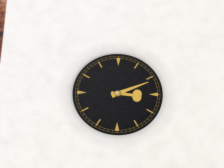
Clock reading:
3 h 11 min
